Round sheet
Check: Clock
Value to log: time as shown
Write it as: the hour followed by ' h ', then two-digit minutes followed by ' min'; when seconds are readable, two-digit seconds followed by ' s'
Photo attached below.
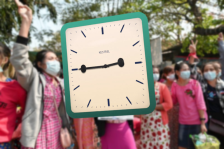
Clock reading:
2 h 45 min
